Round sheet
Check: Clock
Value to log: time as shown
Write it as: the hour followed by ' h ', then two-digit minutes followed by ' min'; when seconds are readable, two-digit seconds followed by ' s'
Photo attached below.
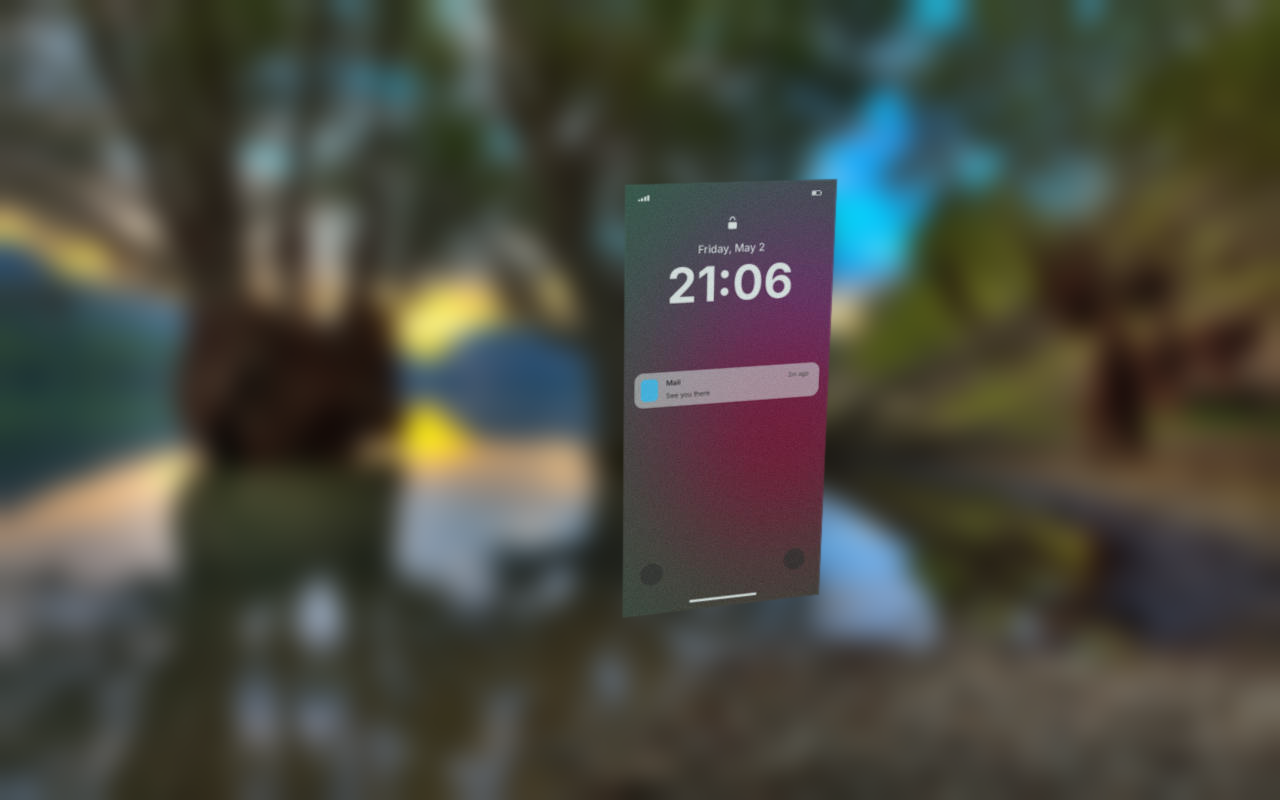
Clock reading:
21 h 06 min
